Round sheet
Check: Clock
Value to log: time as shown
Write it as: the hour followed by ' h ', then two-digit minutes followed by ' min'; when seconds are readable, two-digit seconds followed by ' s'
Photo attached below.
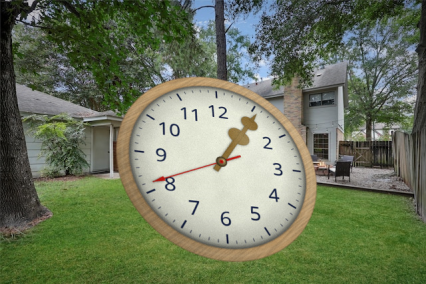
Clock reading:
1 h 05 min 41 s
